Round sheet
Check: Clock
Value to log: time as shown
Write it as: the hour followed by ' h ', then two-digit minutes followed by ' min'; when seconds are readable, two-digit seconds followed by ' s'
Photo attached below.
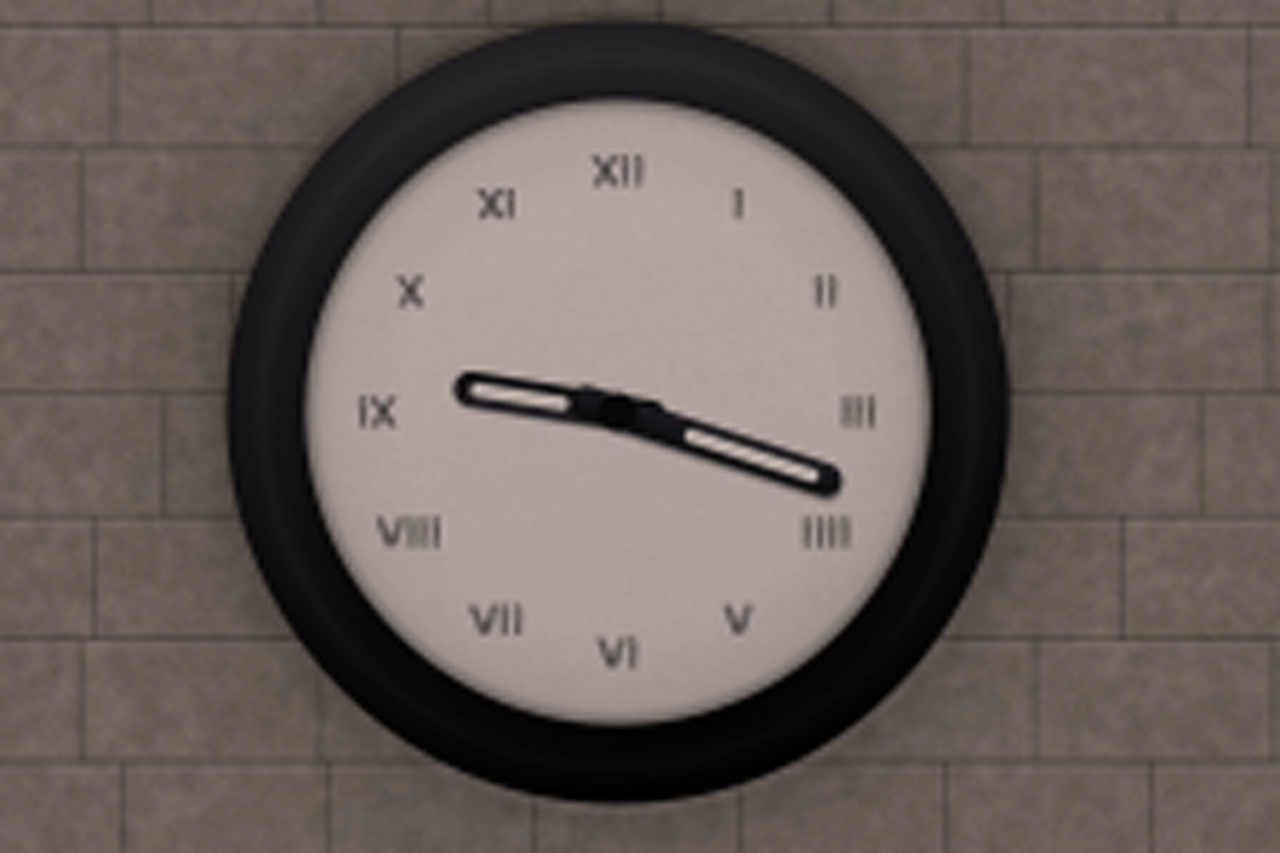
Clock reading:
9 h 18 min
